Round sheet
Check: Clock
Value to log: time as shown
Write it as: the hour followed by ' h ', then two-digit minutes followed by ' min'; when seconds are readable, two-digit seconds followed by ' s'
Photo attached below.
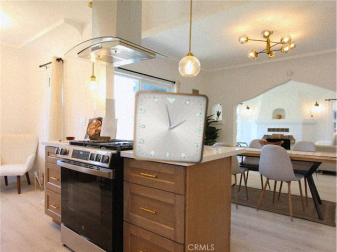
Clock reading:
1 h 58 min
